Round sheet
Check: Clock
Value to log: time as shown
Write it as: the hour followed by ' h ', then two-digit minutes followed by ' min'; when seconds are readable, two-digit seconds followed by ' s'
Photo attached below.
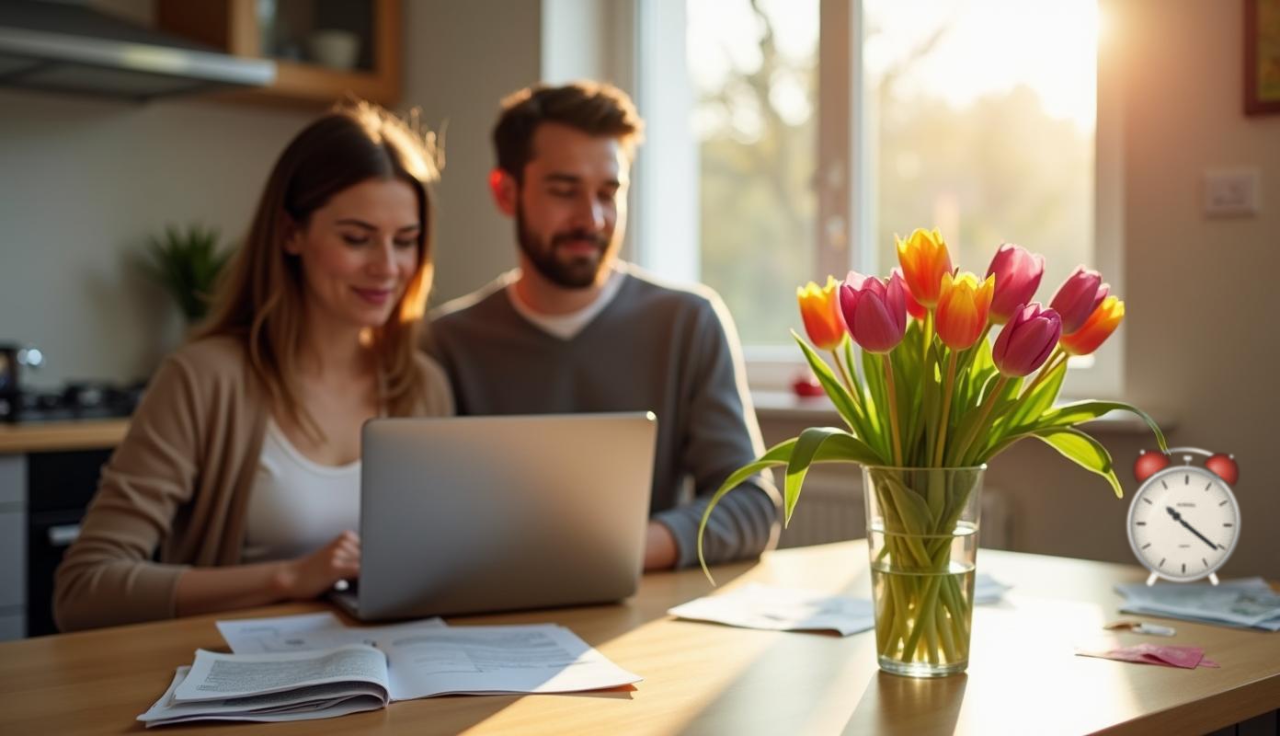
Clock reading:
10 h 21 min
